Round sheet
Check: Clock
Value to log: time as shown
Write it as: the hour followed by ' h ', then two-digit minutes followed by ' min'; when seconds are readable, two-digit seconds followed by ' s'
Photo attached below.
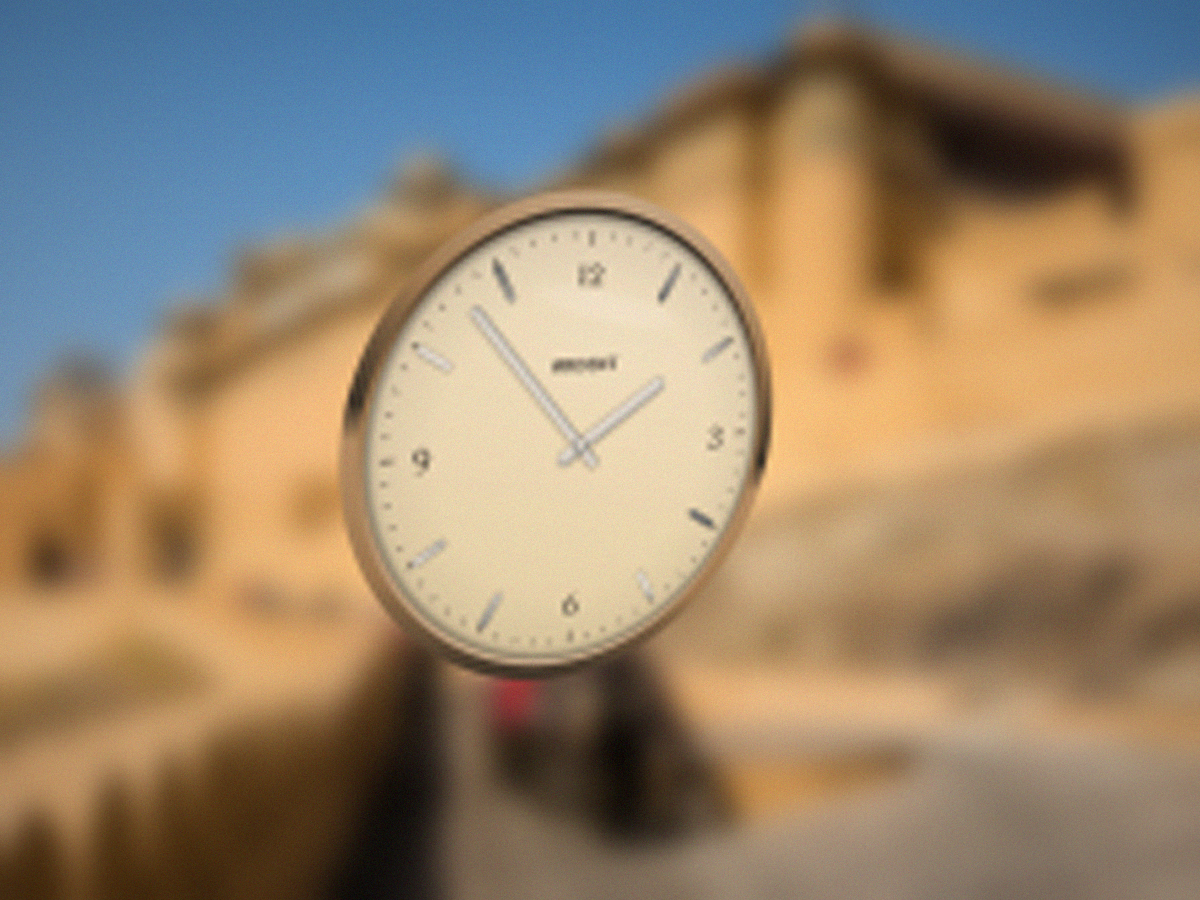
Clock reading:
1 h 53 min
